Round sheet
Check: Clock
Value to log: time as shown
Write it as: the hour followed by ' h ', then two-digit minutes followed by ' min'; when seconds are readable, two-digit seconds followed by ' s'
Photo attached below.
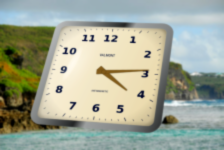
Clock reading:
4 h 14 min
